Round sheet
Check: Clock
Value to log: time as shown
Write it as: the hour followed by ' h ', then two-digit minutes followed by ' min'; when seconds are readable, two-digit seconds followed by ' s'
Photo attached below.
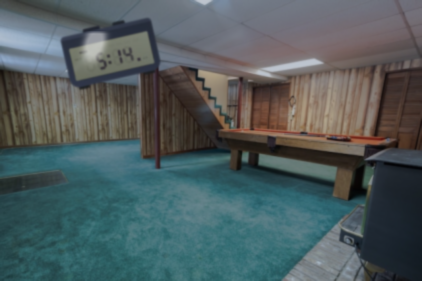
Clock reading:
5 h 14 min
